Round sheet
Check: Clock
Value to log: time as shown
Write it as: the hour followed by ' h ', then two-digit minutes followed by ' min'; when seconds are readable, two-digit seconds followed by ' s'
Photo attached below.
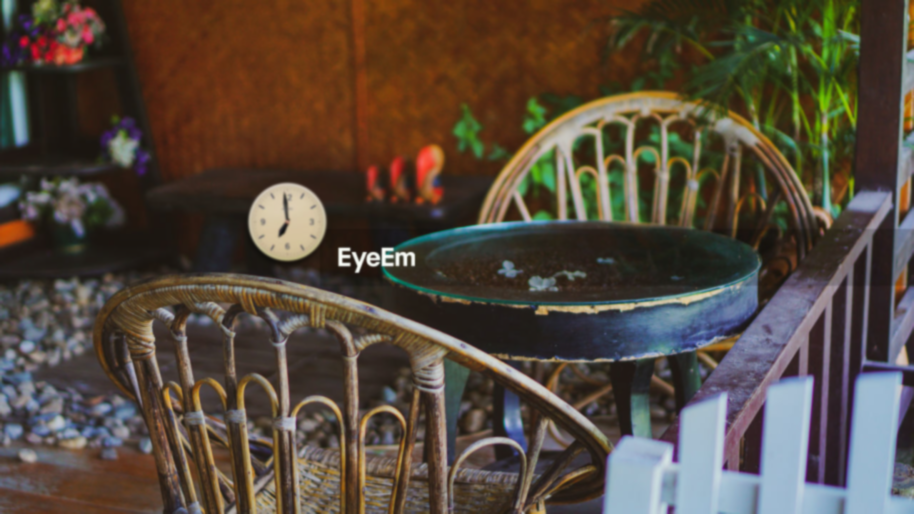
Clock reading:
6 h 59 min
